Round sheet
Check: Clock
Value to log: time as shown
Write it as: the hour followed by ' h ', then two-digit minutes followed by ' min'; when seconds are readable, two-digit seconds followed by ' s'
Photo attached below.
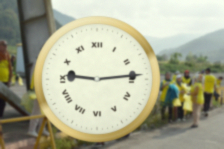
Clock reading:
9 h 14 min
